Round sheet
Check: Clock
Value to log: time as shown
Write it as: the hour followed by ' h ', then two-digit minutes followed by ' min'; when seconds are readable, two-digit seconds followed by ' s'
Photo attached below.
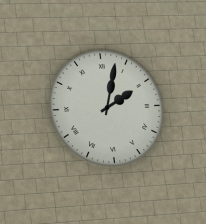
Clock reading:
2 h 03 min
